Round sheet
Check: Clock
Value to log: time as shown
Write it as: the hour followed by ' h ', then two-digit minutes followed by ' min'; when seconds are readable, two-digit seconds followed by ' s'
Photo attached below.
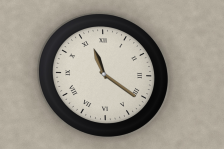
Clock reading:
11 h 21 min
